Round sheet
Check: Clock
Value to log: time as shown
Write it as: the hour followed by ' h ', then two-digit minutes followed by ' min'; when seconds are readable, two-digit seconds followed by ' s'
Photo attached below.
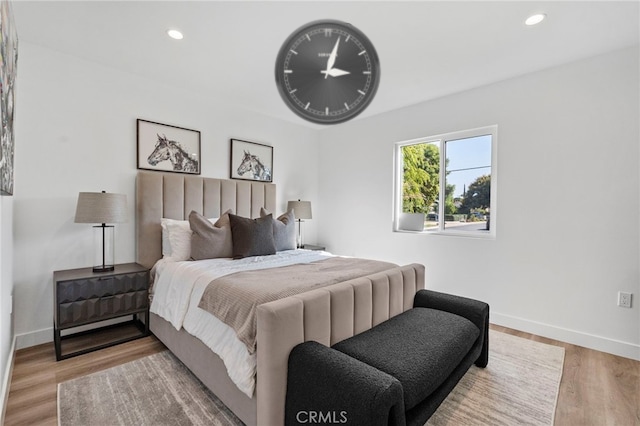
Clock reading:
3 h 03 min
